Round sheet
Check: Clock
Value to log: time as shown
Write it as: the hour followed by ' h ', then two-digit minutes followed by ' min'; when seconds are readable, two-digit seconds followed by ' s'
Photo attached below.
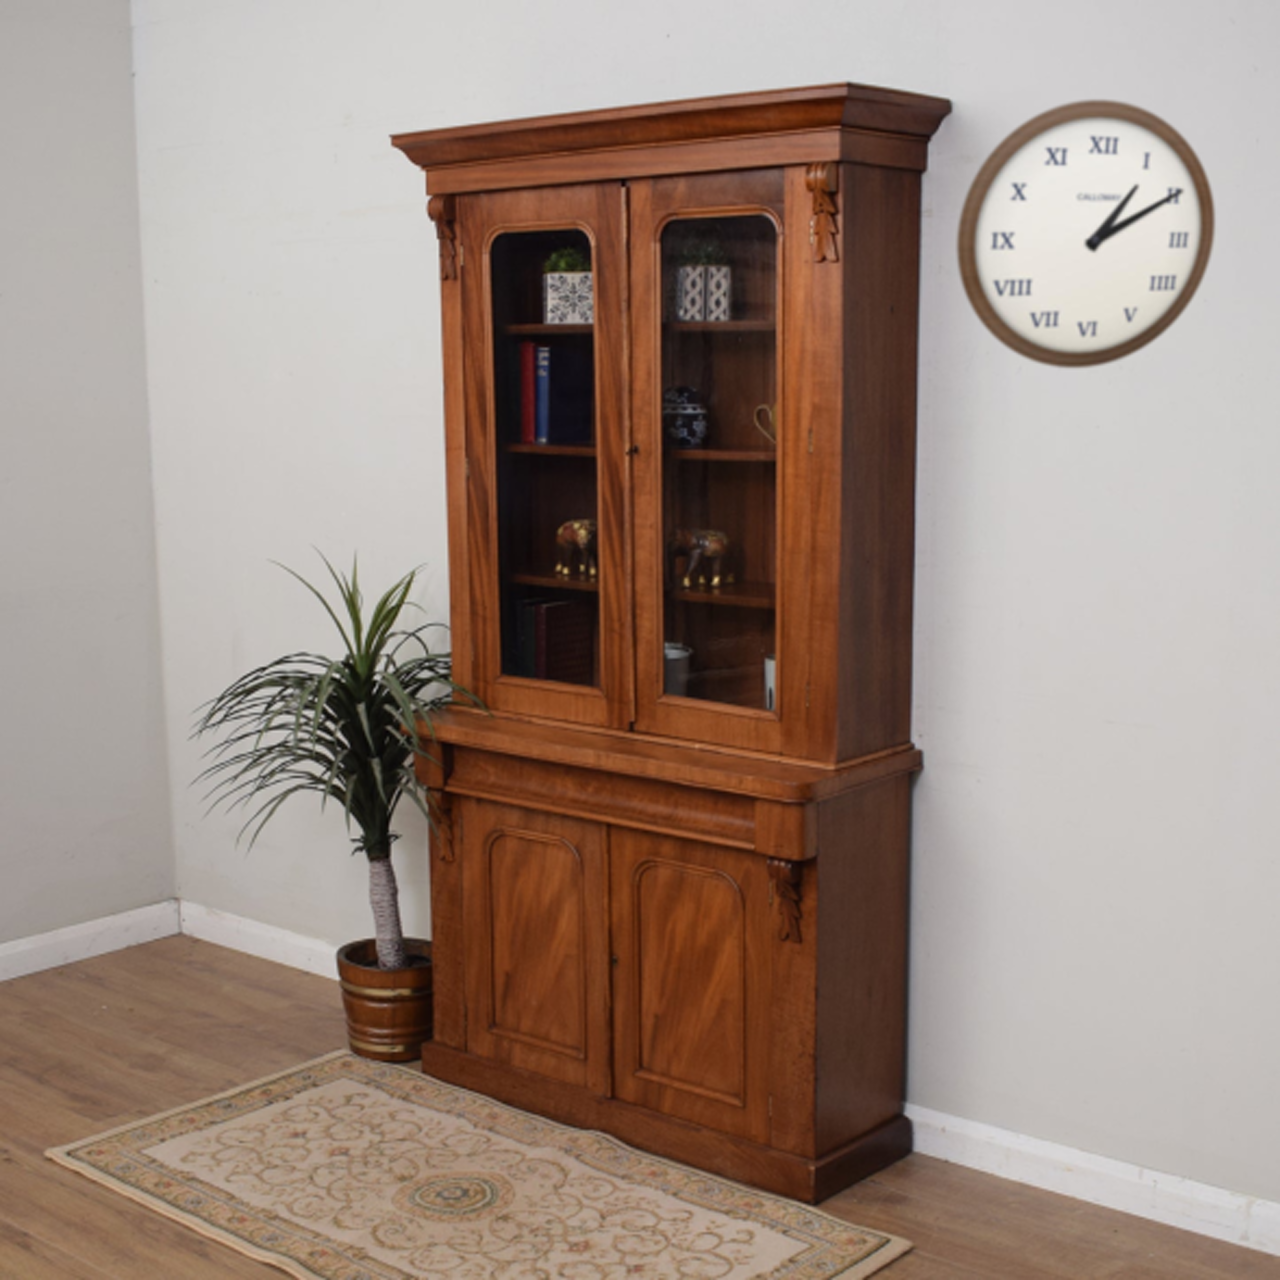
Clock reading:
1 h 10 min
